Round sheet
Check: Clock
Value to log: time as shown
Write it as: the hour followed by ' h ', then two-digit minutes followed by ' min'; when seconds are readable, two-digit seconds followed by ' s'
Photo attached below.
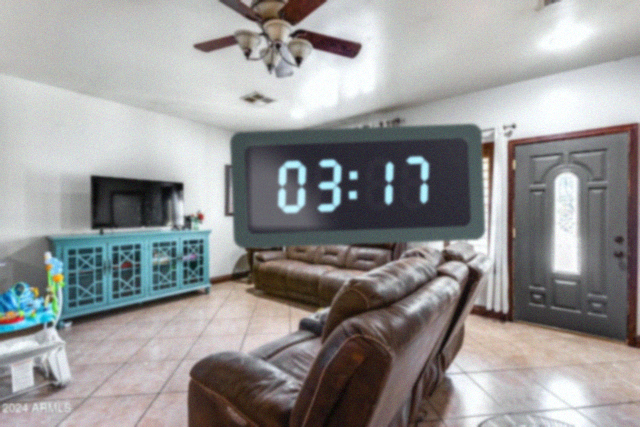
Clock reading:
3 h 17 min
